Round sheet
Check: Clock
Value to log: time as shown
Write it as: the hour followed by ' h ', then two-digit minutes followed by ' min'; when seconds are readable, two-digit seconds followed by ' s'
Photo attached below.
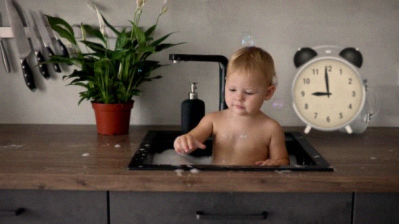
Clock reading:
8 h 59 min
